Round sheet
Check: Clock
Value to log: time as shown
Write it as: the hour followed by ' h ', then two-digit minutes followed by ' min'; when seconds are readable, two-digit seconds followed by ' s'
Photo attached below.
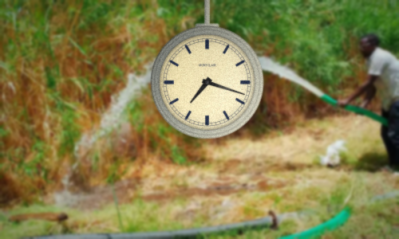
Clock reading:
7 h 18 min
